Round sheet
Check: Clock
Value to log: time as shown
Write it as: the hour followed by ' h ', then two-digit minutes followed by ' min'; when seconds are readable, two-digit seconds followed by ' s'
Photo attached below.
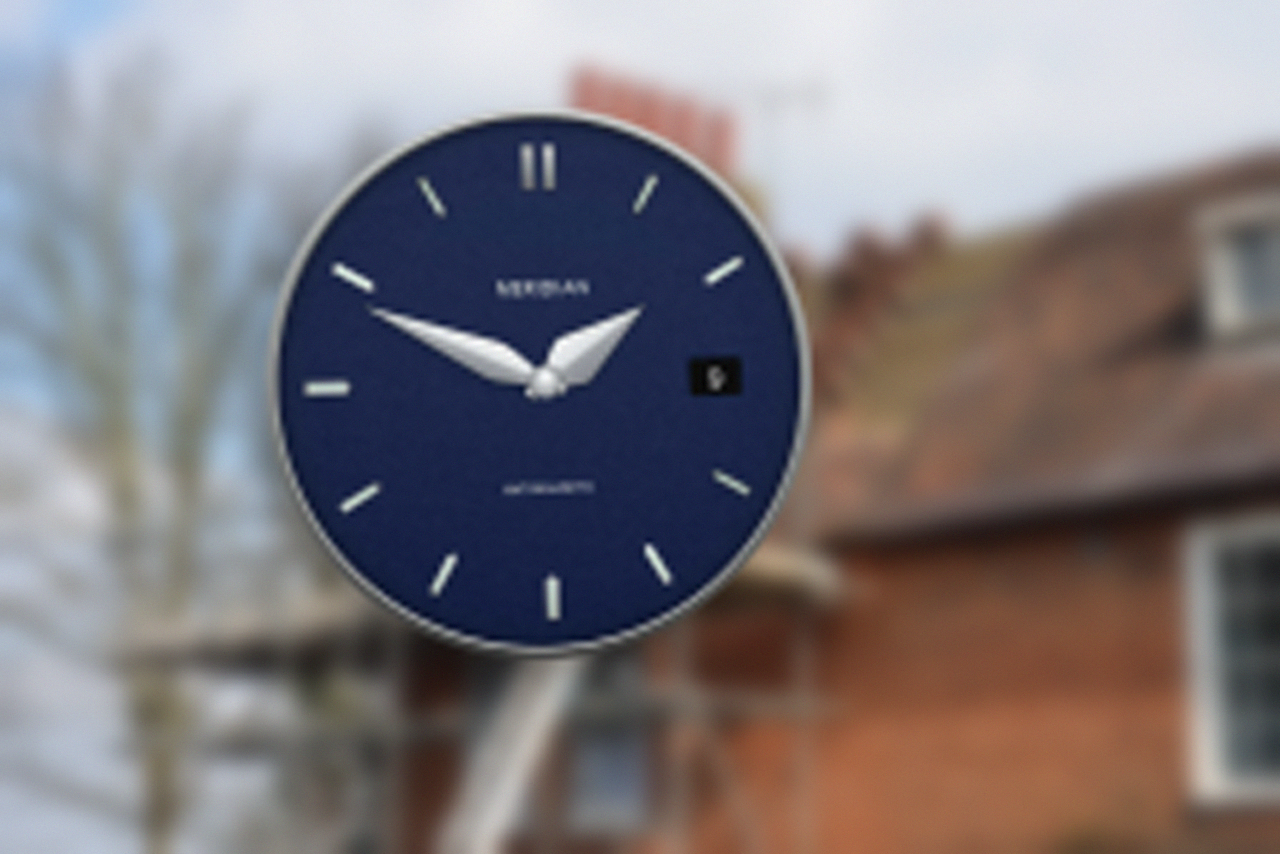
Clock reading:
1 h 49 min
